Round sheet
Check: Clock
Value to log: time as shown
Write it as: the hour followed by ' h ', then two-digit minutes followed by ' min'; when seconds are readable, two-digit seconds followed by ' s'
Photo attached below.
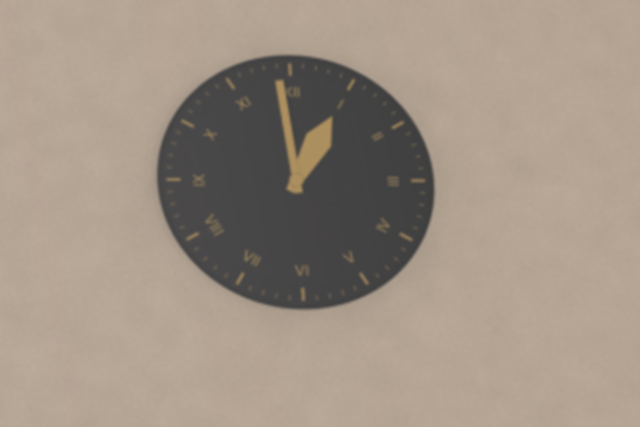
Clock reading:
12 h 59 min
